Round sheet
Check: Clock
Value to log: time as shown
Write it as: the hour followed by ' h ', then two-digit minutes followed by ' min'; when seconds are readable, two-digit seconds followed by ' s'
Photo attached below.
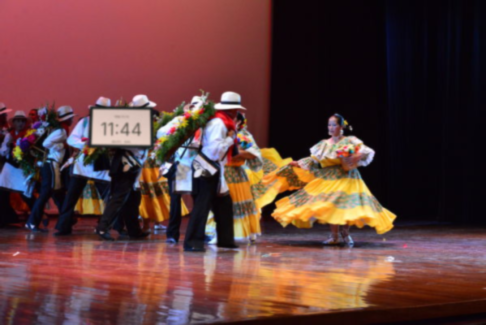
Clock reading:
11 h 44 min
